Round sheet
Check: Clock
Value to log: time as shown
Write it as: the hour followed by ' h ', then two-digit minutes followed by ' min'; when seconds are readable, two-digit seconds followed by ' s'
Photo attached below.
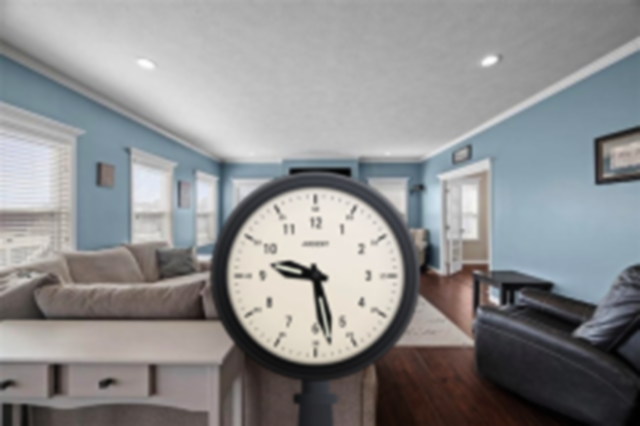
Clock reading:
9 h 28 min
